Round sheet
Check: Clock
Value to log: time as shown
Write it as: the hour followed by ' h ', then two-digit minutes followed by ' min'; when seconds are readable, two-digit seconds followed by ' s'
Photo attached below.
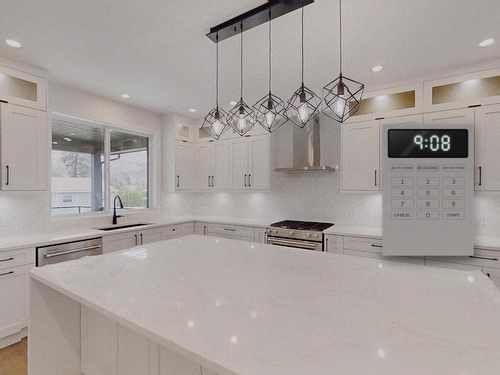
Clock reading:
9 h 08 min
